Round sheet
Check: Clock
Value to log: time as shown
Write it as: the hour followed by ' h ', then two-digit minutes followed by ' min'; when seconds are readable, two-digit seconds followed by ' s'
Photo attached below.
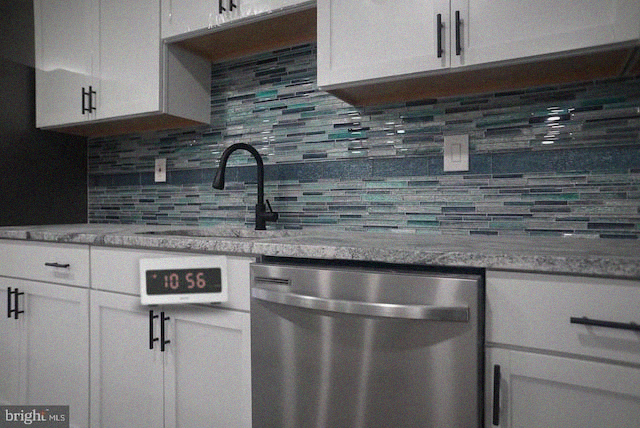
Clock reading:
10 h 56 min
